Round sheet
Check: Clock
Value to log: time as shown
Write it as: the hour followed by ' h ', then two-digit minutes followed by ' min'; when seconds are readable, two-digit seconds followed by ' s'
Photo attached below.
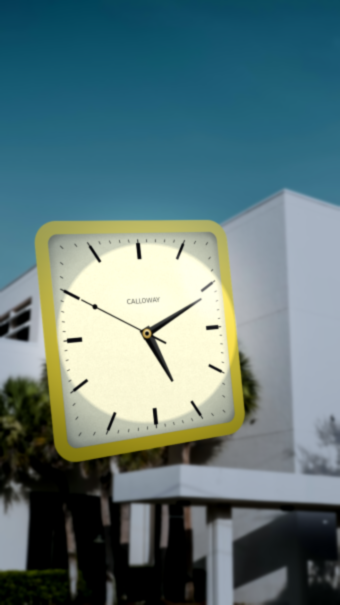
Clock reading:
5 h 10 min 50 s
